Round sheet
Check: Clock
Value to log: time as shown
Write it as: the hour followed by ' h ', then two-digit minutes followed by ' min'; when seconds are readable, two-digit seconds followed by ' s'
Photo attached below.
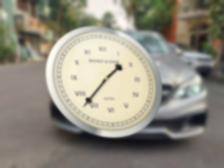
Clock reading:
1 h 37 min
